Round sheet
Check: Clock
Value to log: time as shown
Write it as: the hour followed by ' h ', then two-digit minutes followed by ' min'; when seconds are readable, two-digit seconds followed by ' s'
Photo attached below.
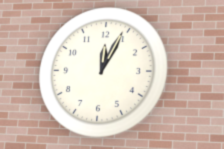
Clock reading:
12 h 04 min
